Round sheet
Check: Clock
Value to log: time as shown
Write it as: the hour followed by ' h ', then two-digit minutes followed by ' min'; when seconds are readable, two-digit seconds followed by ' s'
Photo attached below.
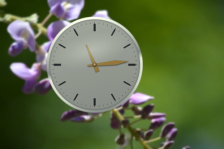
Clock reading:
11 h 14 min
